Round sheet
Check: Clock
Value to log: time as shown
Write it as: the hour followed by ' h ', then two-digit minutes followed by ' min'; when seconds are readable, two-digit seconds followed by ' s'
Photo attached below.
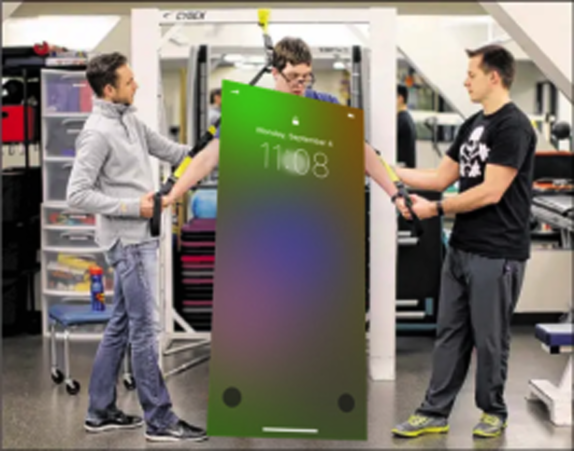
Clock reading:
11 h 08 min
